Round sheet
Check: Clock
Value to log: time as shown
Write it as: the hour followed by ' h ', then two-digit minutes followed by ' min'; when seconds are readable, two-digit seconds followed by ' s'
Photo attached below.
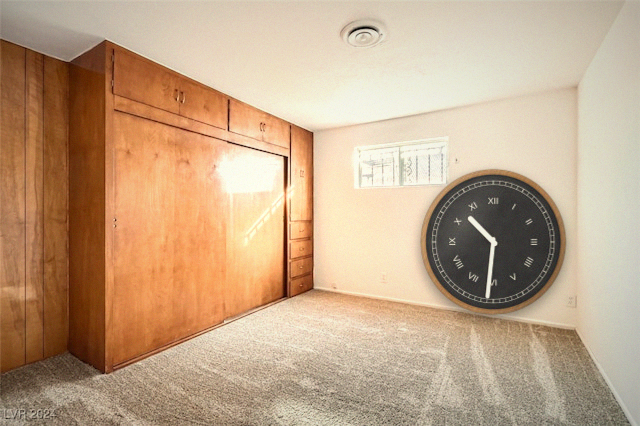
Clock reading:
10 h 31 min
